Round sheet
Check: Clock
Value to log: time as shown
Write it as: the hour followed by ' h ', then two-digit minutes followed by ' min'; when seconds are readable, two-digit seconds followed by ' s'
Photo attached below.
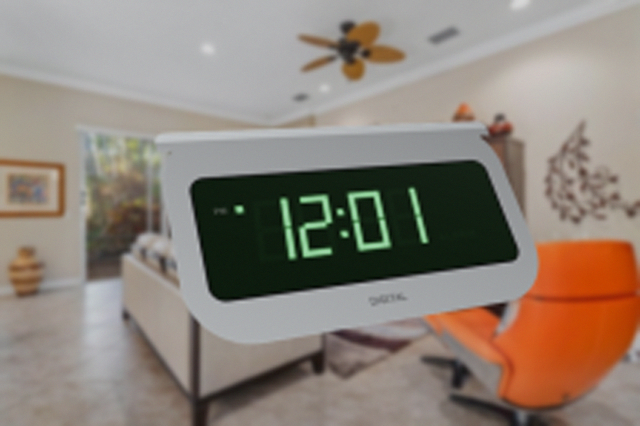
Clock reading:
12 h 01 min
